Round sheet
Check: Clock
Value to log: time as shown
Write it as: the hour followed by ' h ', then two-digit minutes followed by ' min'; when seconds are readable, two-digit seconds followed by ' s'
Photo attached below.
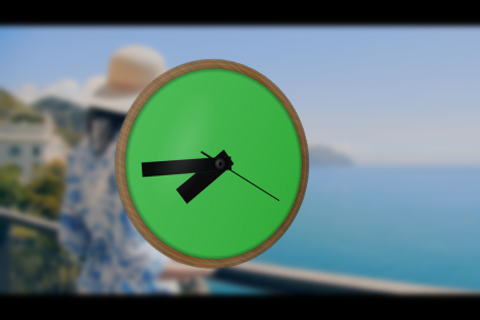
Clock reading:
7 h 44 min 20 s
